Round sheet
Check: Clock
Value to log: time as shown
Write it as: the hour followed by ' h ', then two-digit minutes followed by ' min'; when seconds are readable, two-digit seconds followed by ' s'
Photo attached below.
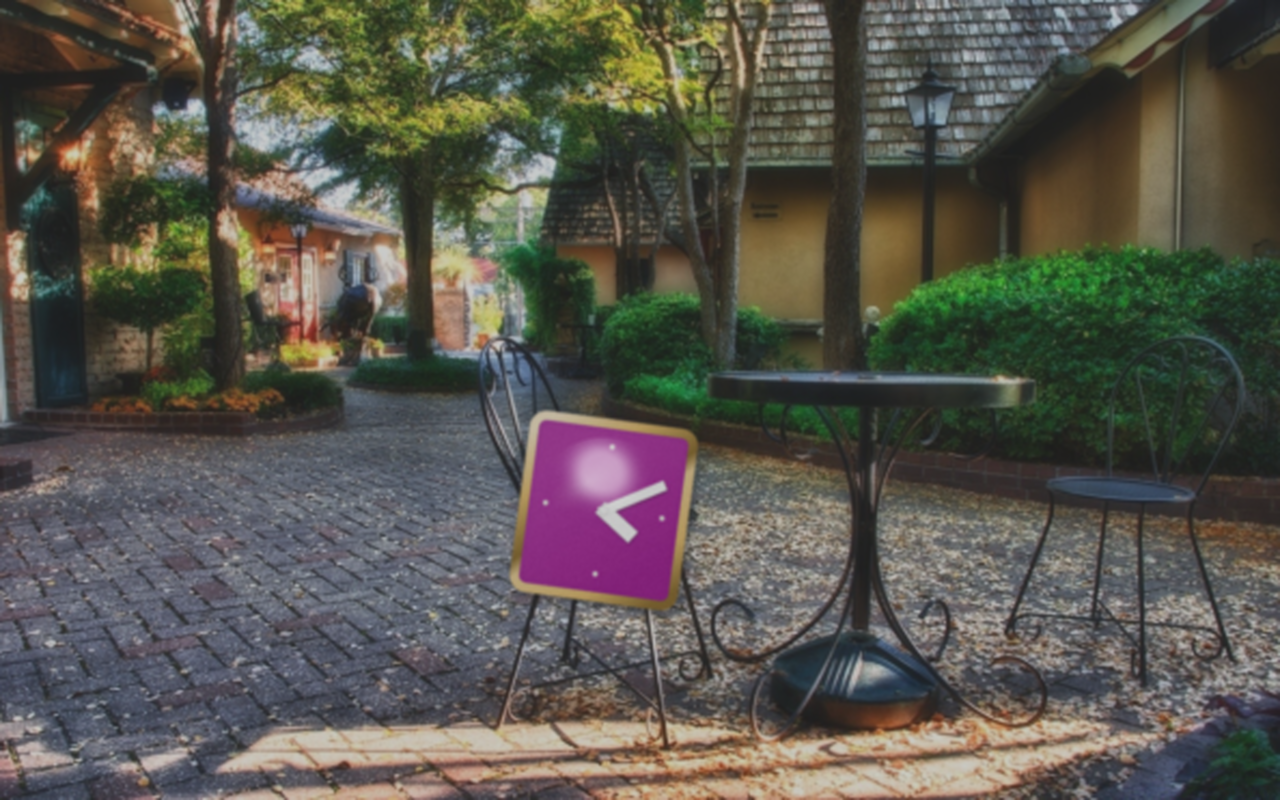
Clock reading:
4 h 10 min
